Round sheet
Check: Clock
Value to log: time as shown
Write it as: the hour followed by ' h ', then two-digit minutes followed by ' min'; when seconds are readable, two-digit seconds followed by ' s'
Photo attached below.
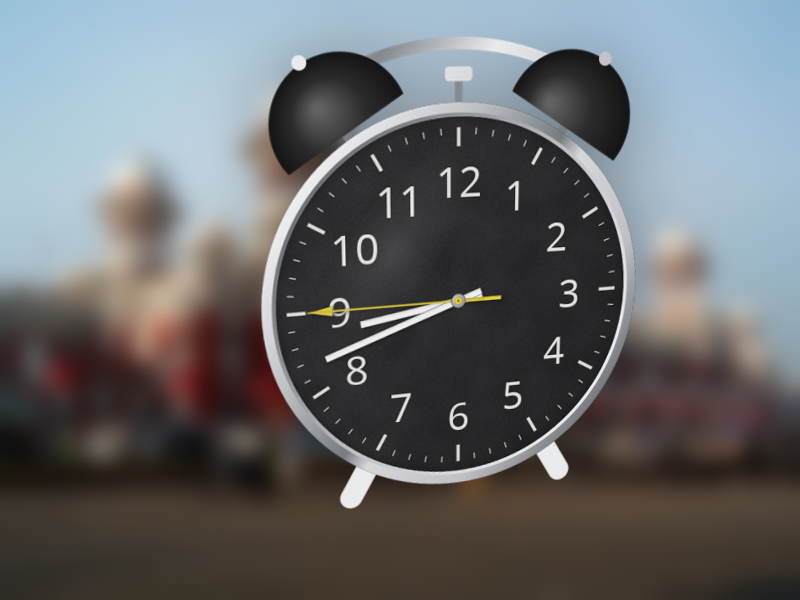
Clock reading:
8 h 41 min 45 s
